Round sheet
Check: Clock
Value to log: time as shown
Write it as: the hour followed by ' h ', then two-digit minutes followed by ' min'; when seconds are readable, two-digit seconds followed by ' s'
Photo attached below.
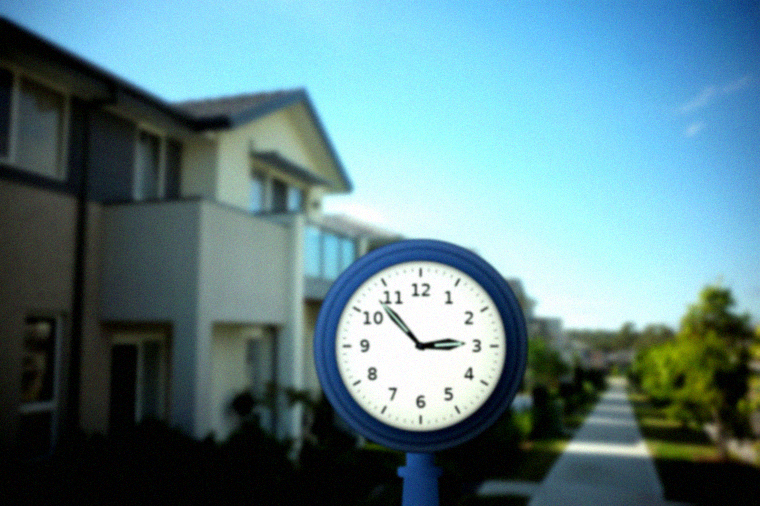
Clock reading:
2 h 53 min
